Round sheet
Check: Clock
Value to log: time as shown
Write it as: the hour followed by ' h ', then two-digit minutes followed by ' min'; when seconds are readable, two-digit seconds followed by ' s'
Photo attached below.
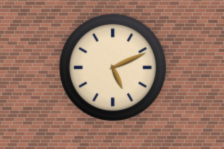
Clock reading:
5 h 11 min
